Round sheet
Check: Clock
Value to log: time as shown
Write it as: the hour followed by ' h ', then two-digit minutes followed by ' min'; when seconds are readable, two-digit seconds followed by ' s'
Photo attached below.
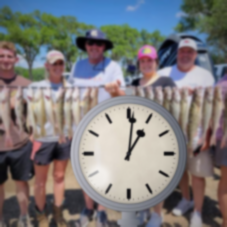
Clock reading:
1 h 01 min
